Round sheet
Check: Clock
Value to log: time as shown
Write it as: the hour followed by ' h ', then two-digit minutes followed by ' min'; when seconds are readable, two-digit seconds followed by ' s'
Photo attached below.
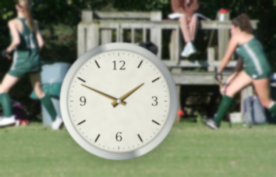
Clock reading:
1 h 49 min
